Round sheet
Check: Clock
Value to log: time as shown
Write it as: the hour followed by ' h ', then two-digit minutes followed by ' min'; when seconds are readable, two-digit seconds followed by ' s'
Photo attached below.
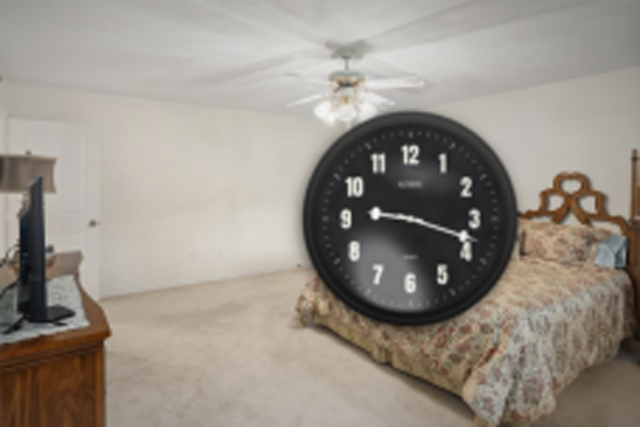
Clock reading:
9 h 18 min
